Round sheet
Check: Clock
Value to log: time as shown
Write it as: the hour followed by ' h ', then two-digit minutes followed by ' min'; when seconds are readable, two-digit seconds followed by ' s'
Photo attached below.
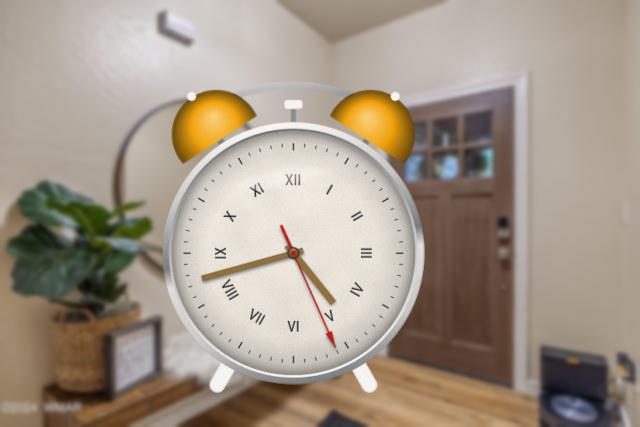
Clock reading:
4 h 42 min 26 s
